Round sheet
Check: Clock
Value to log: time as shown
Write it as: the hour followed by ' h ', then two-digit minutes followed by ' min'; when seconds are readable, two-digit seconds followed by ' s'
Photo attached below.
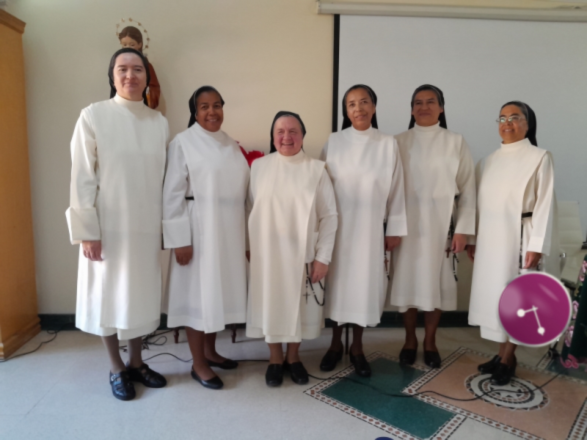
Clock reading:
8 h 27 min
